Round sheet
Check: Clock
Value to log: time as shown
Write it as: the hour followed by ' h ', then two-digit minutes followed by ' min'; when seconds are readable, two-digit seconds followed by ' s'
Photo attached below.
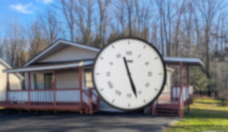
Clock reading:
11 h 27 min
